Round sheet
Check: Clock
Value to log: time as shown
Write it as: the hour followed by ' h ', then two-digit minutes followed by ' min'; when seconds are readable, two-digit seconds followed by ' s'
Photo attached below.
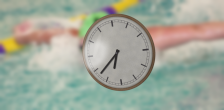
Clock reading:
6 h 38 min
